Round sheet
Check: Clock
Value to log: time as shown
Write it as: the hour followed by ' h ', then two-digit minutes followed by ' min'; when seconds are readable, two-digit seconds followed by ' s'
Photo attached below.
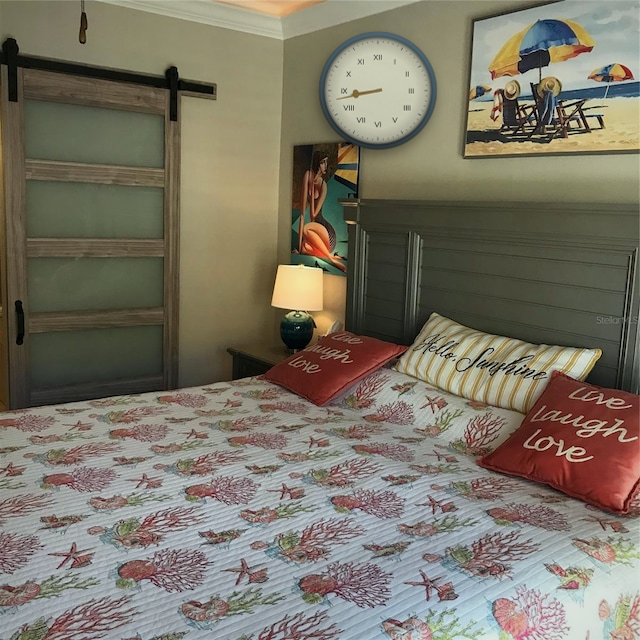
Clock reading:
8 h 43 min
